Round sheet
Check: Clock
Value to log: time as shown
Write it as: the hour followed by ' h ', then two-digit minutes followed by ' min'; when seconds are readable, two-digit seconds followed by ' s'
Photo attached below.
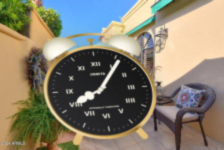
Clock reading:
8 h 06 min
